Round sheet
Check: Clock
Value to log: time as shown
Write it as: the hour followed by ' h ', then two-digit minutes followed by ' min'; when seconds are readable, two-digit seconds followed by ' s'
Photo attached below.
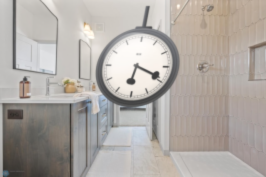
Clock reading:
6 h 19 min
